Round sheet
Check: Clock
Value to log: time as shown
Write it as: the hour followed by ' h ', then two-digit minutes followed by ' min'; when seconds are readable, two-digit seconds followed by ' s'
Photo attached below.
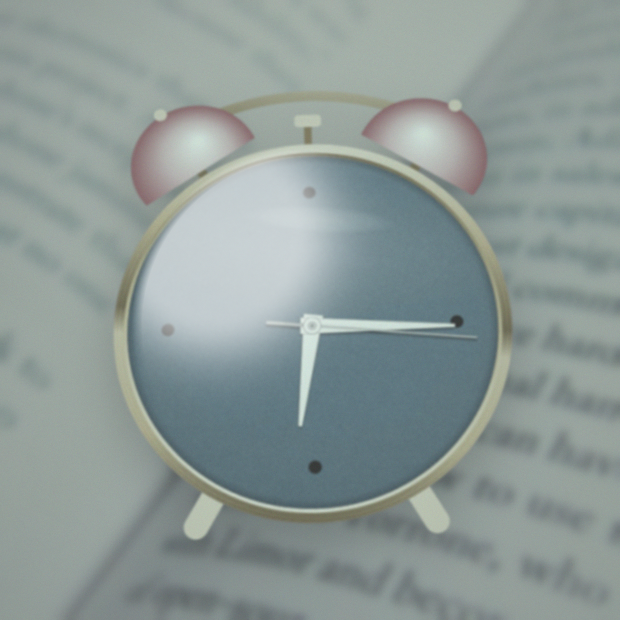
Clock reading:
6 h 15 min 16 s
